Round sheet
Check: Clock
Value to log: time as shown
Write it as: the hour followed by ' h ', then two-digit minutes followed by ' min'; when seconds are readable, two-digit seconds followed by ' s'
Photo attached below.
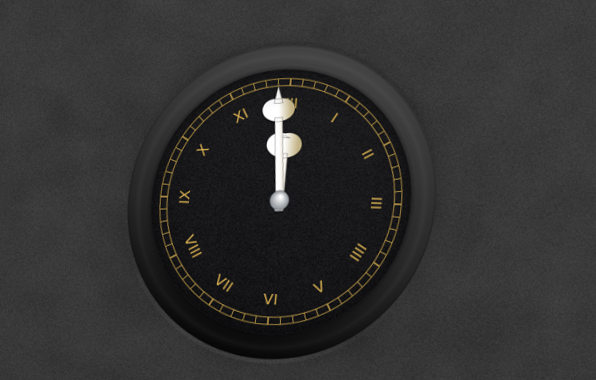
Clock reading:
11 h 59 min
